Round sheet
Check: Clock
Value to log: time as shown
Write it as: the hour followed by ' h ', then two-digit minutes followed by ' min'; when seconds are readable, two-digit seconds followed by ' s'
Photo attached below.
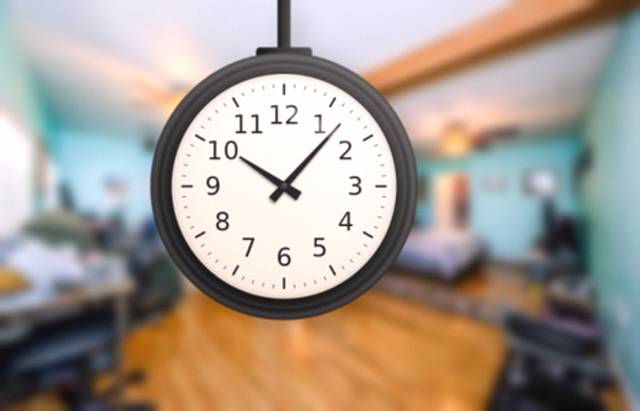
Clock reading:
10 h 07 min
